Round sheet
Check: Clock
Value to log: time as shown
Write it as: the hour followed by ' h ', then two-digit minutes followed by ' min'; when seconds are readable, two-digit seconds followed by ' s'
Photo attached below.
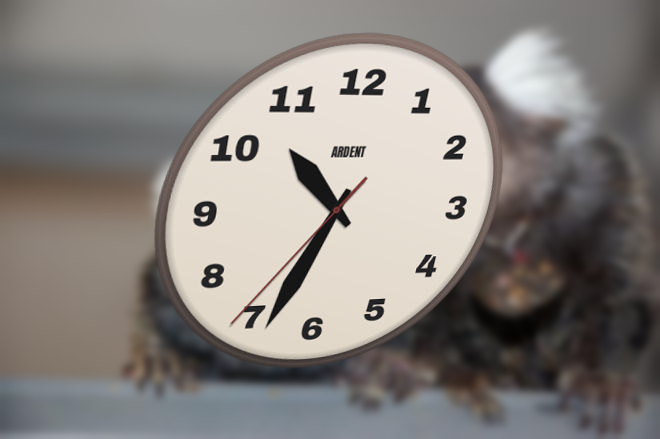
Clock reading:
10 h 33 min 36 s
